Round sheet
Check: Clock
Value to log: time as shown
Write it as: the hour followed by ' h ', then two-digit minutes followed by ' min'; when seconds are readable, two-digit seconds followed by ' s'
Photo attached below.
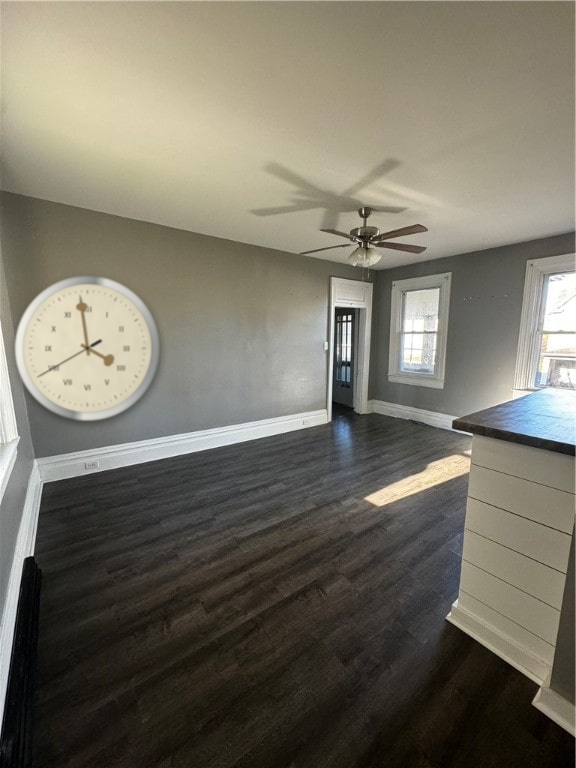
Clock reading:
3 h 58 min 40 s
